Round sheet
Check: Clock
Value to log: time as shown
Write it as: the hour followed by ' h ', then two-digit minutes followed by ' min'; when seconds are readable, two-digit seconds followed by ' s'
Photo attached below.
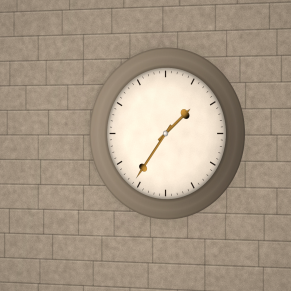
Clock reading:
1 h 36 min
